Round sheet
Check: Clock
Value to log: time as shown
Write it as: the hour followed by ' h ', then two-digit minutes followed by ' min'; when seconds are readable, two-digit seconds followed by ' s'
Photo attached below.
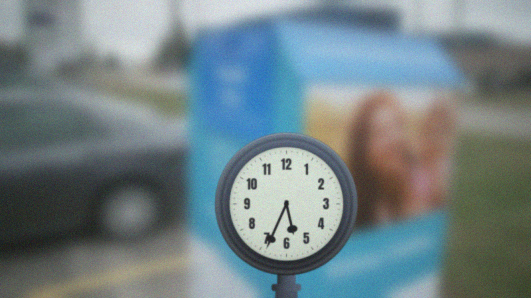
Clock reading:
5 h 34 min
